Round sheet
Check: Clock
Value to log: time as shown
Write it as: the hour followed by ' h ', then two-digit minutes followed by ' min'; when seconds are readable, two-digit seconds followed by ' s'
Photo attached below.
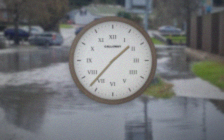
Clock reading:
1 h 37 min
